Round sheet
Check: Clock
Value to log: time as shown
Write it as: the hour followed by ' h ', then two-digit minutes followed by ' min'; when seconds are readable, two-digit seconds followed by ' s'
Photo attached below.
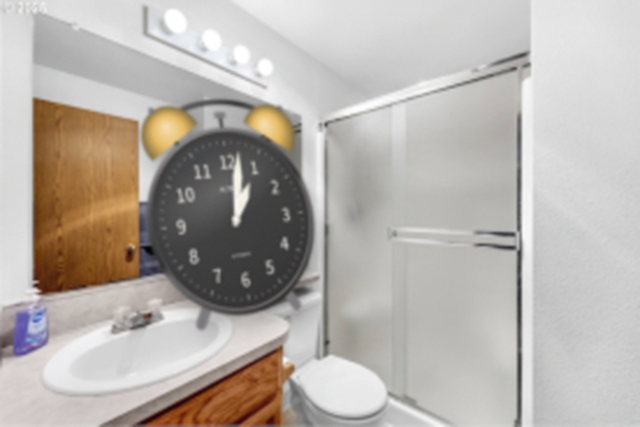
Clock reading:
1 h 02 min
